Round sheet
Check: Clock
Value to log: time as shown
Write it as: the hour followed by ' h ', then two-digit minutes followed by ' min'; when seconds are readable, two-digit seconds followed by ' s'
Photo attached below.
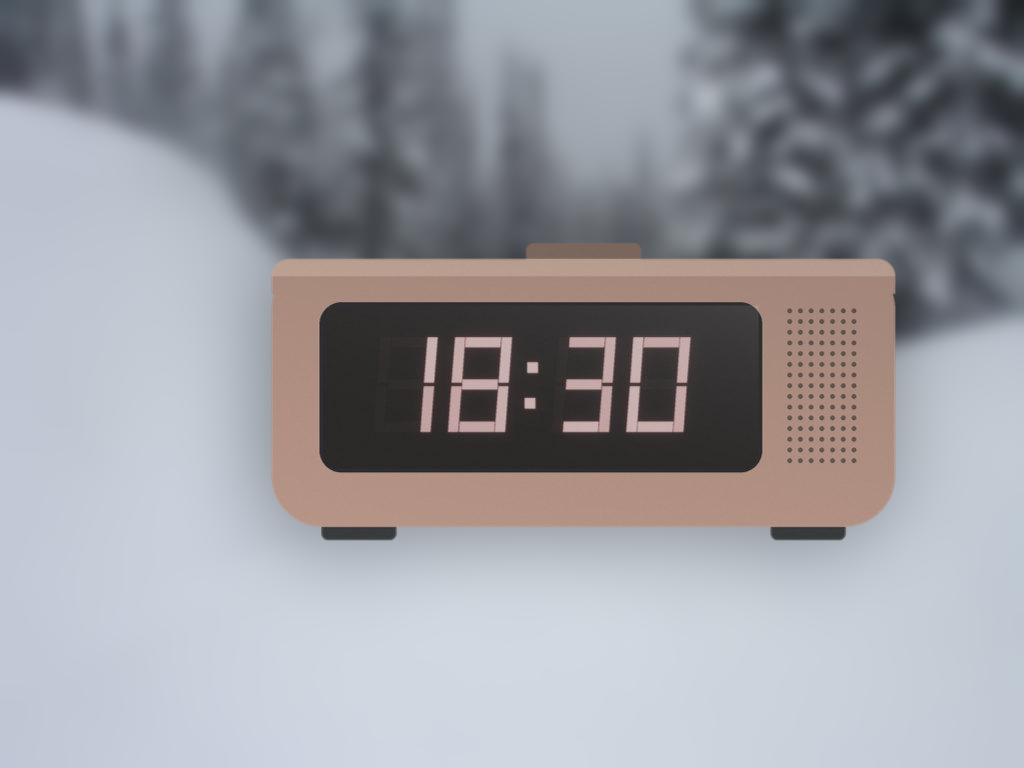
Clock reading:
18 h 30 min
